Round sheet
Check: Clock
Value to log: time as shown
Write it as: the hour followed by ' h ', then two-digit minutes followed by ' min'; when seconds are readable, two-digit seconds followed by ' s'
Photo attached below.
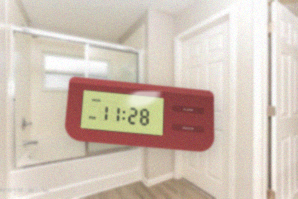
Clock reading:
11 h 28 min
